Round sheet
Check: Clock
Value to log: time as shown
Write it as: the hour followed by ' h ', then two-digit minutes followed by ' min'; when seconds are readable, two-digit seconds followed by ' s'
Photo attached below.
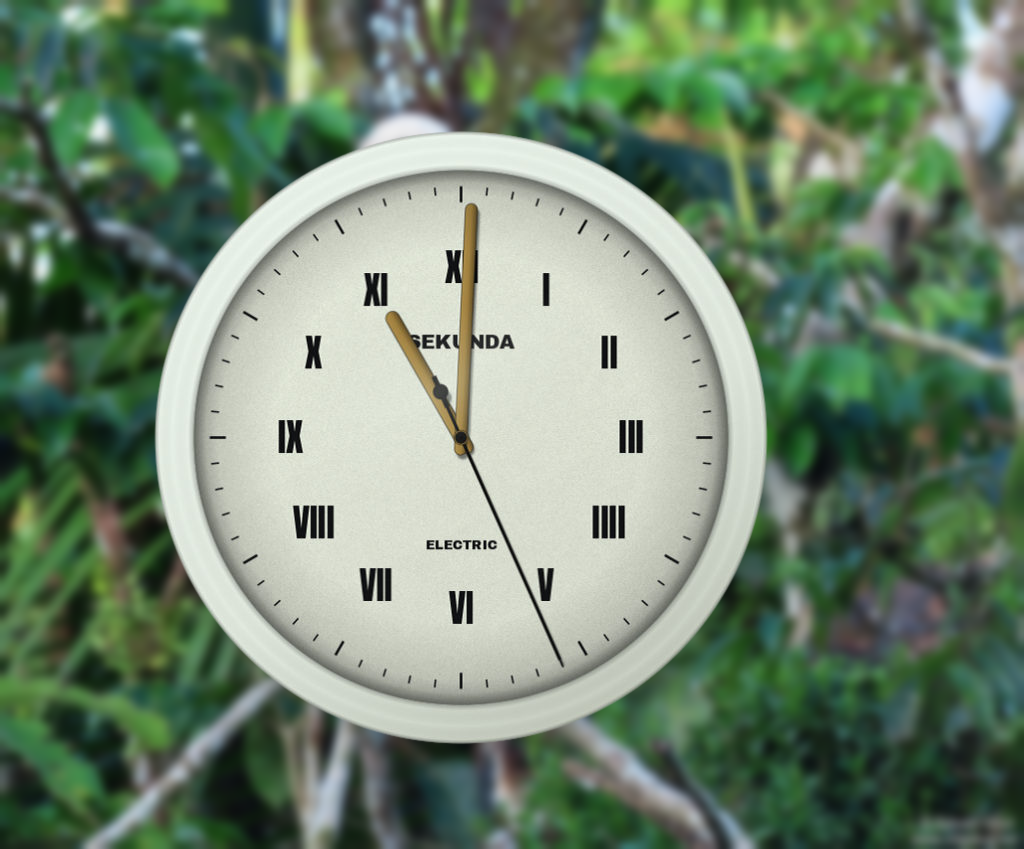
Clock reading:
11 h 00 min 26 s
